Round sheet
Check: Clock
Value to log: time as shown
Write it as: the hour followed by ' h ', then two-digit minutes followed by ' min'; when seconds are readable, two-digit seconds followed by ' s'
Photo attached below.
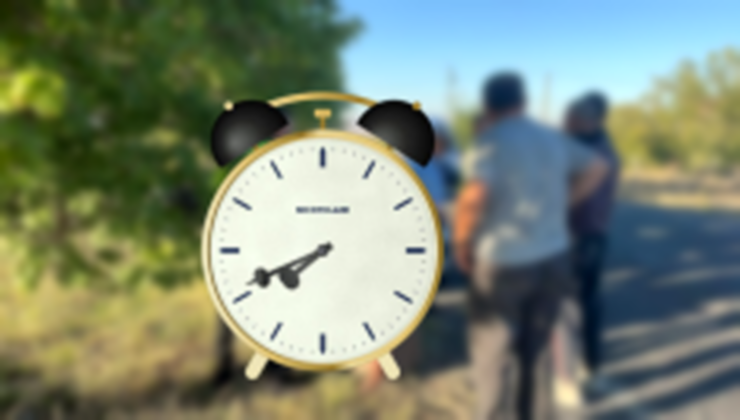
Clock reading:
7 h 41 min
